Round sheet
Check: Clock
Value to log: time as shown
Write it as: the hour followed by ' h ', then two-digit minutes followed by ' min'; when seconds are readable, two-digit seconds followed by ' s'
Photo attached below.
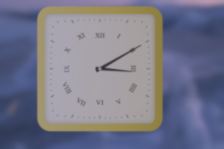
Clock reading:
3 h 10 min
